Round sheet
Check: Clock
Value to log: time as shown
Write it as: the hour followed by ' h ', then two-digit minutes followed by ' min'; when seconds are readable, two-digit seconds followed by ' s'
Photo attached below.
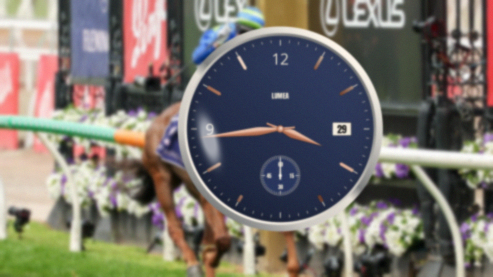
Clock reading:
3 h 44 min
